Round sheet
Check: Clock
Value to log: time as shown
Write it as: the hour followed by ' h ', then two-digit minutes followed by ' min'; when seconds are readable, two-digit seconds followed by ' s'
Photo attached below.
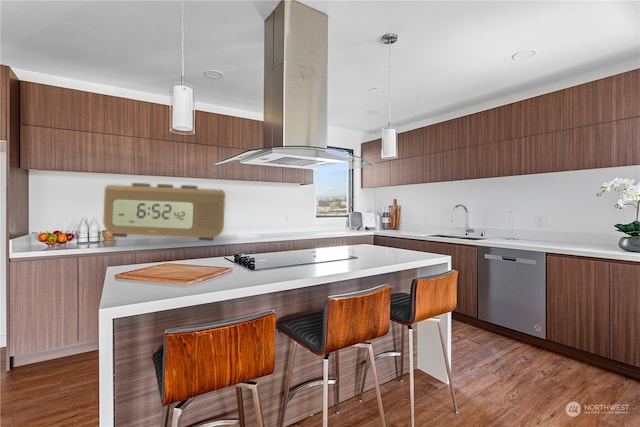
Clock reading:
6 h 52 min
